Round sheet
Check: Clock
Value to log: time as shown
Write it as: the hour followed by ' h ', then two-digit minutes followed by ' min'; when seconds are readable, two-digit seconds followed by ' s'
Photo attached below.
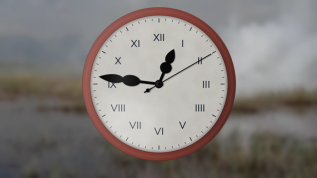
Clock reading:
12 h 46 min 10 s
